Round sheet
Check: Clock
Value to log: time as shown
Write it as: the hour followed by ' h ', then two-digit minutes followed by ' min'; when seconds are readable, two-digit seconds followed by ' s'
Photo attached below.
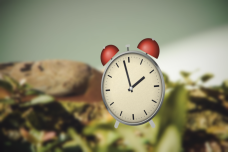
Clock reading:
1 h 58 min
